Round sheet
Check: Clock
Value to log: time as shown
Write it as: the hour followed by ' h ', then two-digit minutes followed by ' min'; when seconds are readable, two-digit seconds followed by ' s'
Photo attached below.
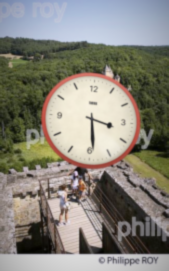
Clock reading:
3 h 29 min
